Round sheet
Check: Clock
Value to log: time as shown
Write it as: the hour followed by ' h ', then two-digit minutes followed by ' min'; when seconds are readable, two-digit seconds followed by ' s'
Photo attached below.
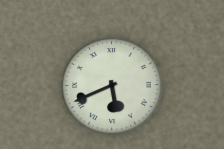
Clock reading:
5 h 41 min
